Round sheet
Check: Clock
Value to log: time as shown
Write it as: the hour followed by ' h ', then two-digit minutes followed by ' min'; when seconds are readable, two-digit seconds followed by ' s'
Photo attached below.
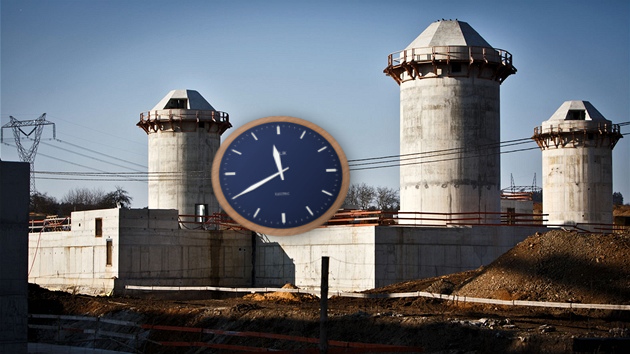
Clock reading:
11 h 40 min
